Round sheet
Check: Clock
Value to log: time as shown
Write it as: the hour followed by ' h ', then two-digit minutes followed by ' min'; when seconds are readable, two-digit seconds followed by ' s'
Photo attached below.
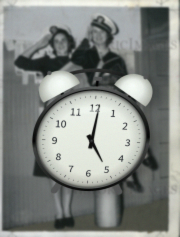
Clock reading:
5 h 01 min
